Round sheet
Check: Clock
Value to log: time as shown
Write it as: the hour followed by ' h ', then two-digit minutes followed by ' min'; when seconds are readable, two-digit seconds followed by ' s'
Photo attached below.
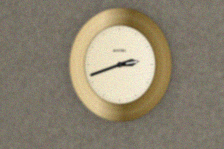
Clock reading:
2 h 42 min
